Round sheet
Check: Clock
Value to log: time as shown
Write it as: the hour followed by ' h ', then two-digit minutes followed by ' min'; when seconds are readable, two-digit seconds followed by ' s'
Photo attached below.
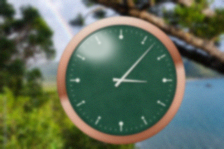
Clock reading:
3 h 07 min
